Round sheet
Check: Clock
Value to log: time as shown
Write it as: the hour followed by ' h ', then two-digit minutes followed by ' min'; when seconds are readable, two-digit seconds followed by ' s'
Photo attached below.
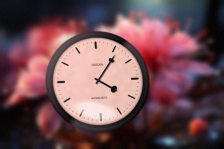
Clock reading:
4 h 06 min
